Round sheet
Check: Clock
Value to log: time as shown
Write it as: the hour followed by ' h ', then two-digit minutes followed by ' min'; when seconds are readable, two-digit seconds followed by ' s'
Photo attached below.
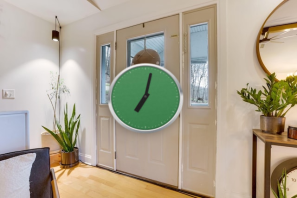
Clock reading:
7 h 02 min
